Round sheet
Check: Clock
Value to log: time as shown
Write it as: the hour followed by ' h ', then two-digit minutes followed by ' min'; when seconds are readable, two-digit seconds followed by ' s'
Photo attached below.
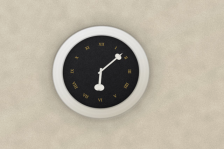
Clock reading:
6 h 08 min
